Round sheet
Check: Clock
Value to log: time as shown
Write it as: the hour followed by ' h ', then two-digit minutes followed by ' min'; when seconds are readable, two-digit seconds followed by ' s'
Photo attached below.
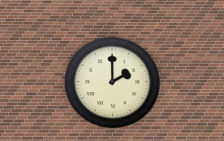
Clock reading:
2 h 00 min
